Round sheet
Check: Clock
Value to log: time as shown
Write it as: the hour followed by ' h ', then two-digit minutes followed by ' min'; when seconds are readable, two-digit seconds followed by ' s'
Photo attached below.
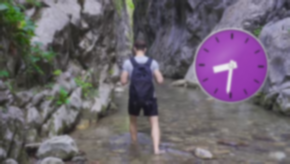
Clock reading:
8 h 31 min
